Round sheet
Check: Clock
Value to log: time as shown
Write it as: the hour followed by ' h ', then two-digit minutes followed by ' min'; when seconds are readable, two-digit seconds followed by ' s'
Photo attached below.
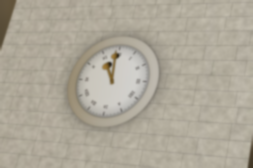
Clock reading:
10 h 59 min
